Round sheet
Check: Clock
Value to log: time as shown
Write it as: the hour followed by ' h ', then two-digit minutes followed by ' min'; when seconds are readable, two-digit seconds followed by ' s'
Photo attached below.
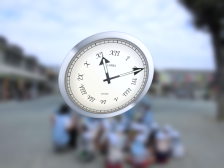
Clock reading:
11 h 11 min
